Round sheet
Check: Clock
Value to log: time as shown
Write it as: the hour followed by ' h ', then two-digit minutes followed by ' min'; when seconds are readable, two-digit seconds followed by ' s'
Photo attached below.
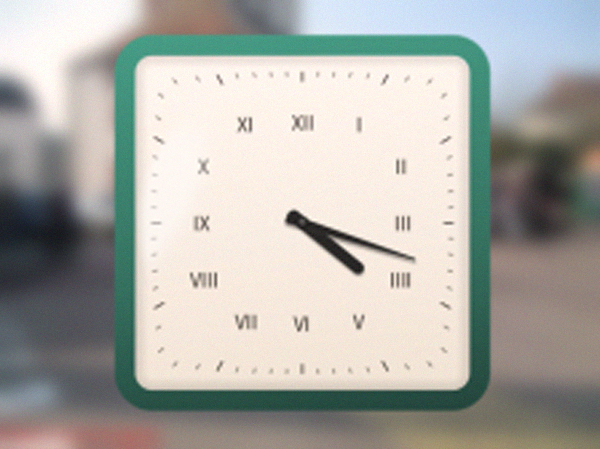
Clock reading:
4 h 18 min
